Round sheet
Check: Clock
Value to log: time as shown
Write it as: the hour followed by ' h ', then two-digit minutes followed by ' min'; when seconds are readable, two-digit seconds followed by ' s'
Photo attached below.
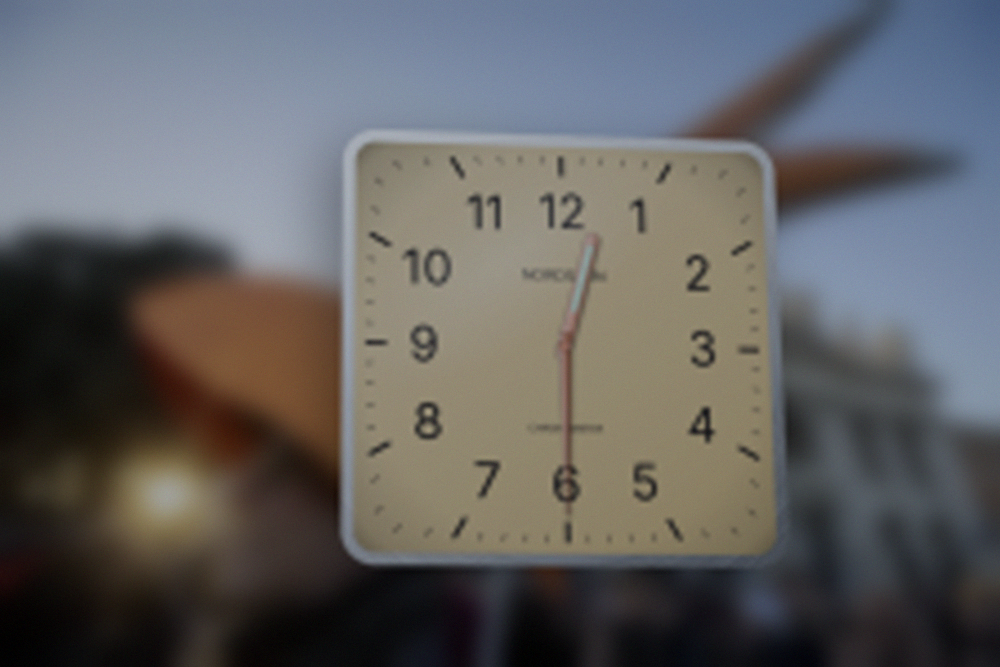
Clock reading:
12 h 30 min
